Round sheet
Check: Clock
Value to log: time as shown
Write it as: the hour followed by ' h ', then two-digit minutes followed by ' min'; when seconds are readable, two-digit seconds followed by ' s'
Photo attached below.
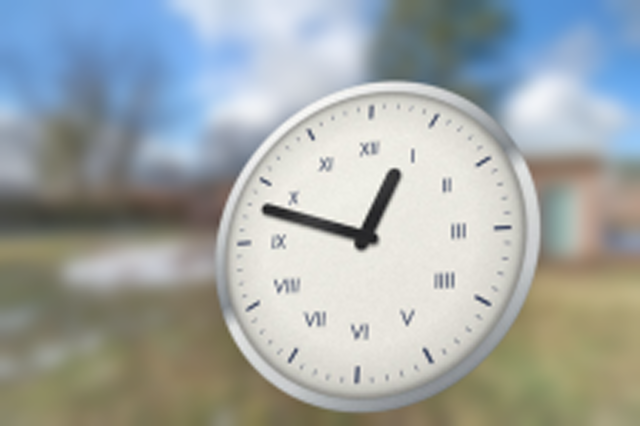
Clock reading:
12 h 48 min
